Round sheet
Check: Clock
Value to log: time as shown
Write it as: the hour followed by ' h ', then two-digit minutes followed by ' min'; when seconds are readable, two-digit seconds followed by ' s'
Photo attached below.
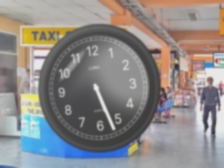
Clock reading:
5 h 27 min
